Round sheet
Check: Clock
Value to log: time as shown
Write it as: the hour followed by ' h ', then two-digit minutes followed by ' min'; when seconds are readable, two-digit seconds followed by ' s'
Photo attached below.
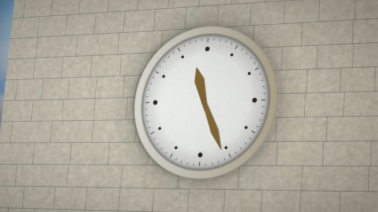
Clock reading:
11 h 26 min
